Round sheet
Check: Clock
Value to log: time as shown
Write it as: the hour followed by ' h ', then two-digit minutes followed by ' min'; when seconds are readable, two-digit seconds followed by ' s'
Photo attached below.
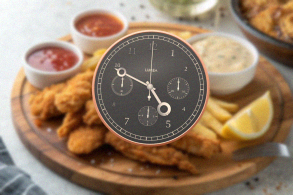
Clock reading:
4 h 49 min
